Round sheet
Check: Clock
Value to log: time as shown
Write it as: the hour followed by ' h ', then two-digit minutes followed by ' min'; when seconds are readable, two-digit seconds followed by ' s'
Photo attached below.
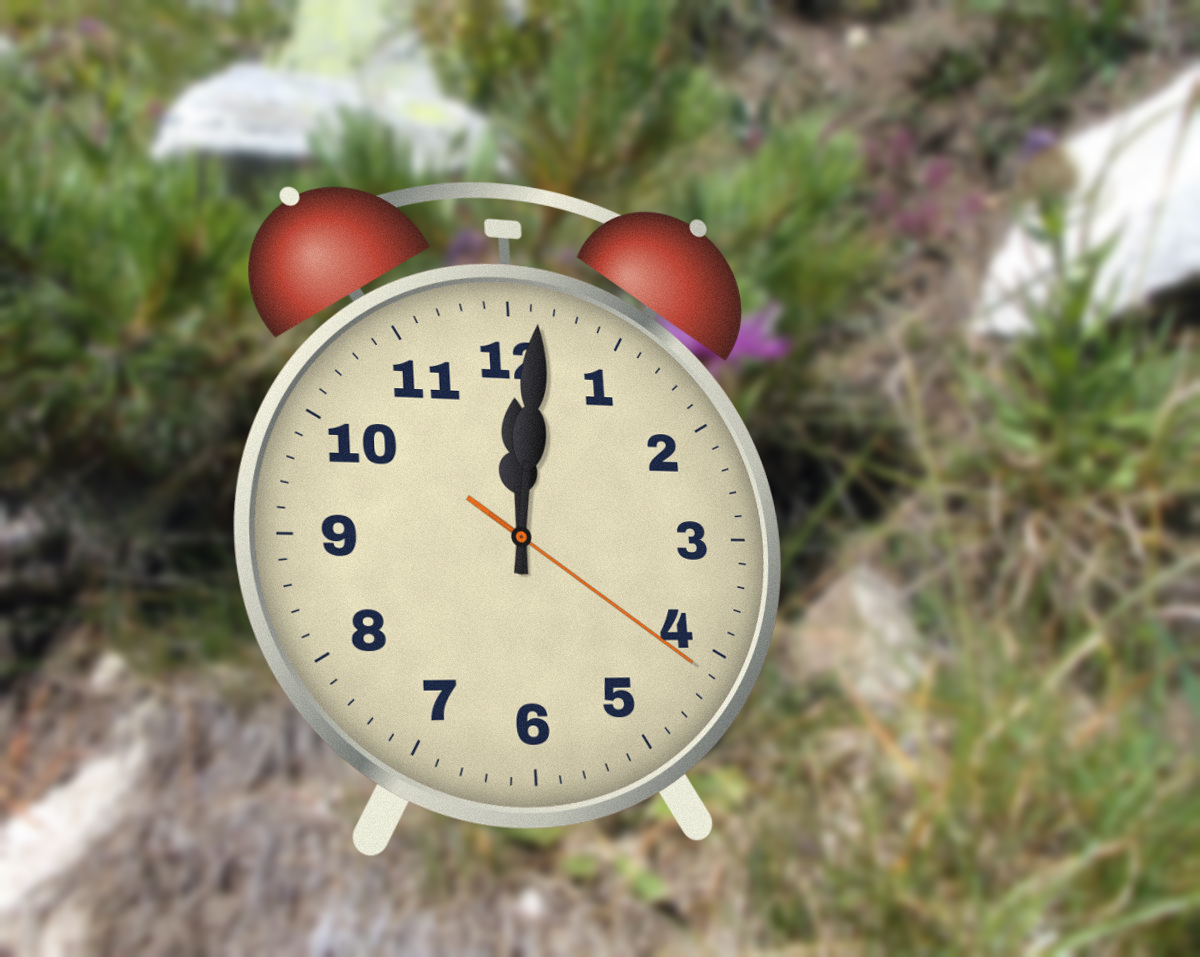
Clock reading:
12 h 01 min 21 s
